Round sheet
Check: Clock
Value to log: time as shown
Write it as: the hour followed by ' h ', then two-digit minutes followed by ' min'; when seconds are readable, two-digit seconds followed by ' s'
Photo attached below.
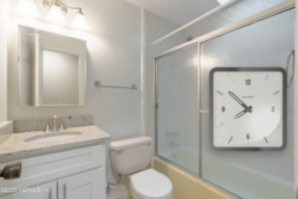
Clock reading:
7 h 52 min
